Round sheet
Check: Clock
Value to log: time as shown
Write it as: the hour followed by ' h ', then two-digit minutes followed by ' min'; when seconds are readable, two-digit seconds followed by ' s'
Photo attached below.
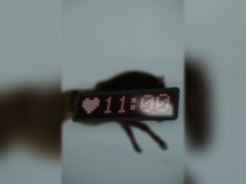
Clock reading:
11 h 00 min
